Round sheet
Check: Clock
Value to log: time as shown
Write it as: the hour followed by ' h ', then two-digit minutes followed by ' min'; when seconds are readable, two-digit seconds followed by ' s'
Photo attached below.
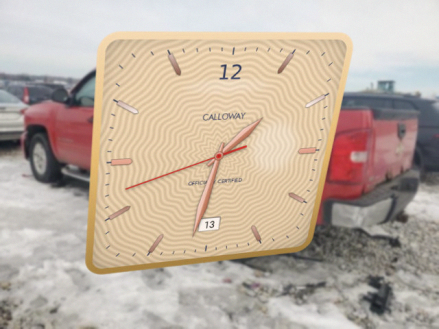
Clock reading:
1 h 31 min 42 s
